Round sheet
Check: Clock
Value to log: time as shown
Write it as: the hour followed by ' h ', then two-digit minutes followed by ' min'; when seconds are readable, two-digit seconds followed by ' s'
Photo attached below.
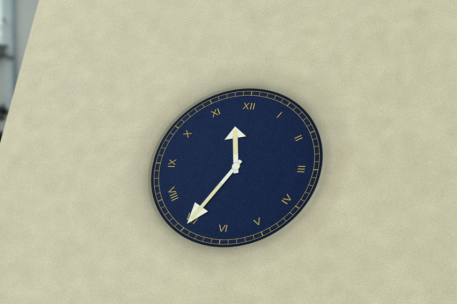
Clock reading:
11 h 35 min
